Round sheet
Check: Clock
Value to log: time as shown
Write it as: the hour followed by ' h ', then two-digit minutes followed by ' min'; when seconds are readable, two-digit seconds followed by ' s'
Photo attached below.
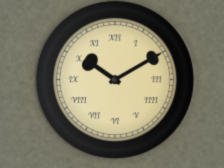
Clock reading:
10 h 10 min
